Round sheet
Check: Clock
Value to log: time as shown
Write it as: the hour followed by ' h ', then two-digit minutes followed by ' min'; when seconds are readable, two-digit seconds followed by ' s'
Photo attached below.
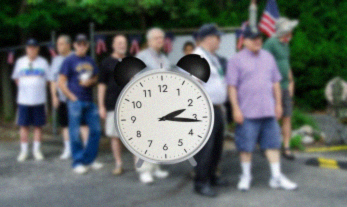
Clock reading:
2 h 16 min
